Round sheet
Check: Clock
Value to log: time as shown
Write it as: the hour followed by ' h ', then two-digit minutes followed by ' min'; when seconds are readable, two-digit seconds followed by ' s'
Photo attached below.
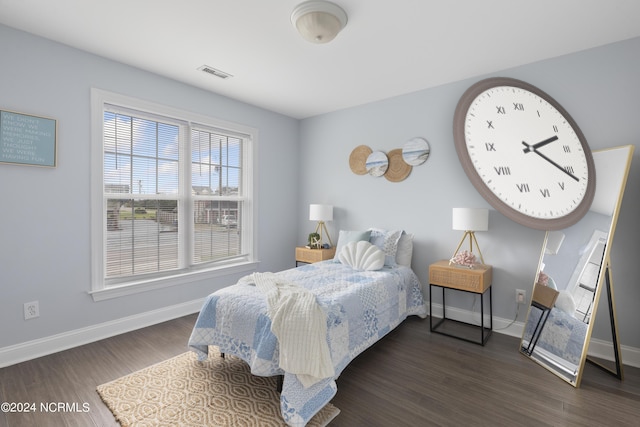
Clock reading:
2 h 21 min
